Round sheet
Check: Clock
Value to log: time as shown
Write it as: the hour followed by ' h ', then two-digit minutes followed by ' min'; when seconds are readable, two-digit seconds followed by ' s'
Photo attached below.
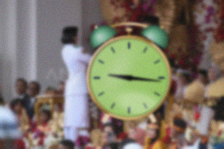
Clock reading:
9 h 16 min
